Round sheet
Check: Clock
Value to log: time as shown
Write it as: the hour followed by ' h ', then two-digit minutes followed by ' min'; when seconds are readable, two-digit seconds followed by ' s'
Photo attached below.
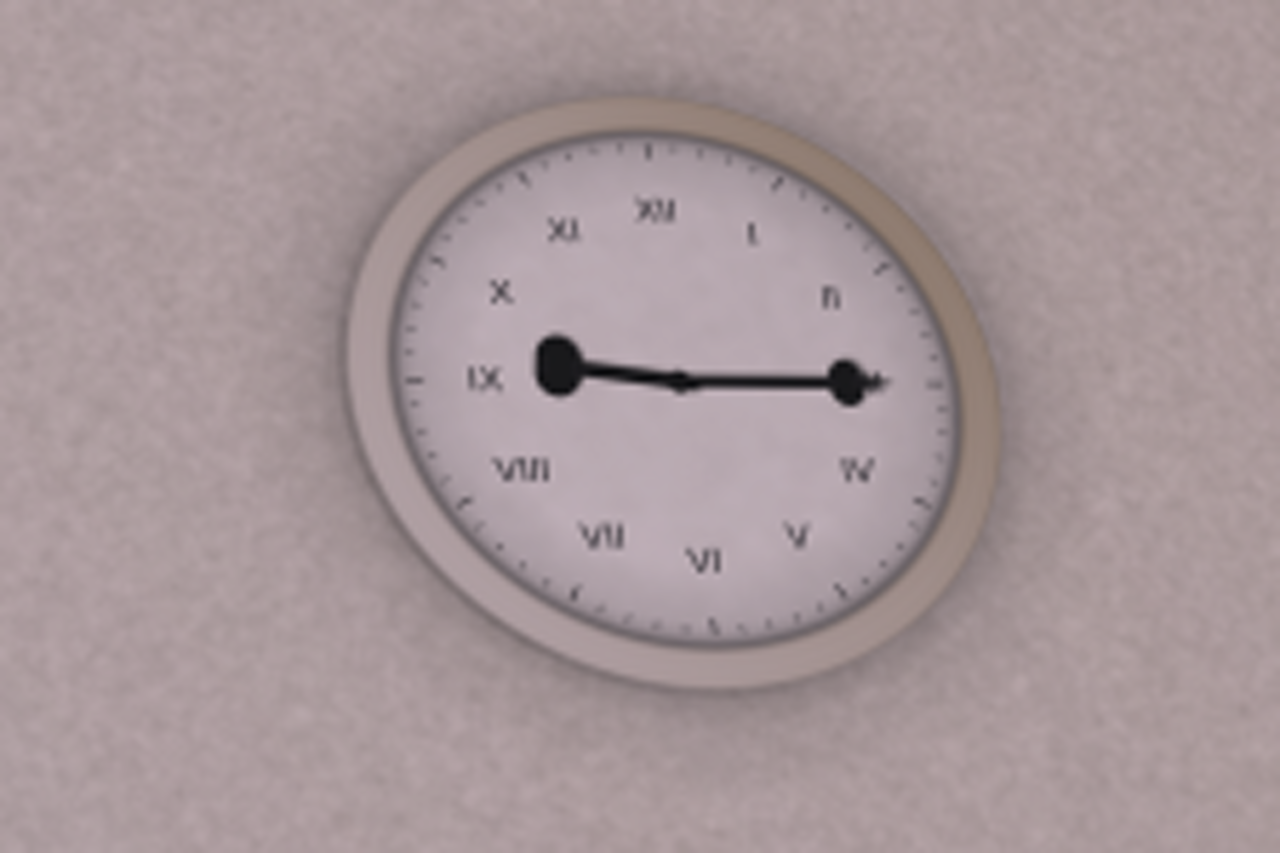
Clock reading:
9 h 15 min
